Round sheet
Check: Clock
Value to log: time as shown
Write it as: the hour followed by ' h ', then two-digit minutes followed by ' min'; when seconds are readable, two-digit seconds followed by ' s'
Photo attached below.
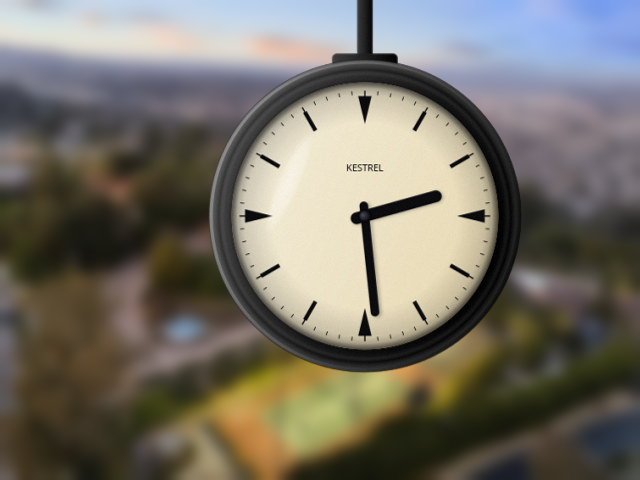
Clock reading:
2 h 29 min
